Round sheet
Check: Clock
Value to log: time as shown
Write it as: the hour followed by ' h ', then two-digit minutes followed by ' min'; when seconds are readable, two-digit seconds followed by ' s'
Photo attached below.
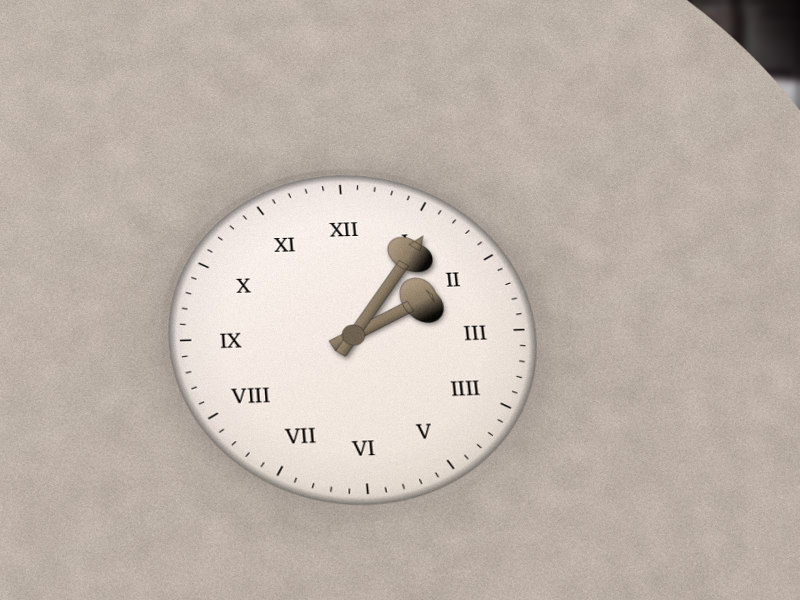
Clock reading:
2 h 06 min
